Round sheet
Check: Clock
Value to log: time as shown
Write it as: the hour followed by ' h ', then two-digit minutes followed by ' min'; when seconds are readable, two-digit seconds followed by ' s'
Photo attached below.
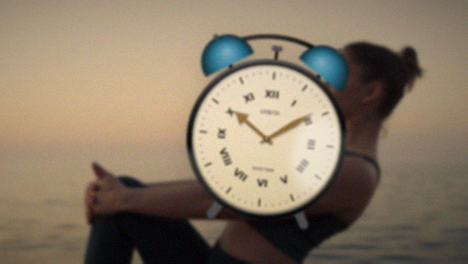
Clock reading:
10 h 09 min
